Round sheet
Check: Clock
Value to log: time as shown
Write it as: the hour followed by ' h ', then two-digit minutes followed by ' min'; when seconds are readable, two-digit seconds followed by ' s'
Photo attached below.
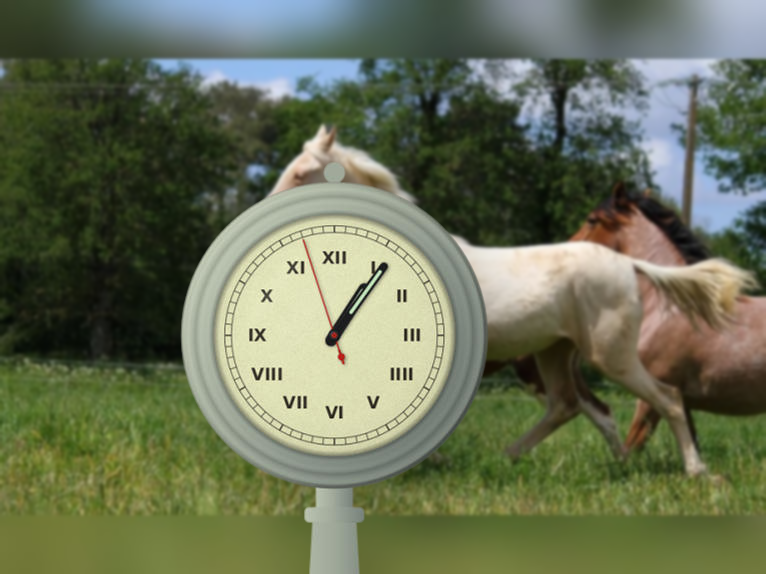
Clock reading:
1 h 05 min 57 s
